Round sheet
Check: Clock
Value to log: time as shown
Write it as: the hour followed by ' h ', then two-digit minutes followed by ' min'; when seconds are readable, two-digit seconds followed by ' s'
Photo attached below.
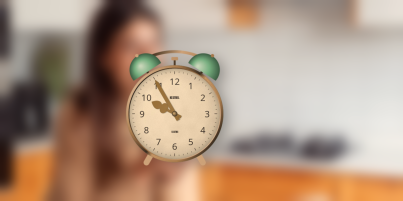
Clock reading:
9 h 55 min
